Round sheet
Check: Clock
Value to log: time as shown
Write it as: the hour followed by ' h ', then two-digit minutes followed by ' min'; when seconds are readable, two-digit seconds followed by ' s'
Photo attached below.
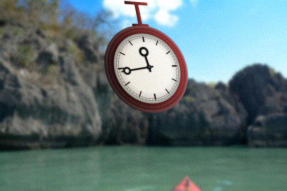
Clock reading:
11 h 44 min
